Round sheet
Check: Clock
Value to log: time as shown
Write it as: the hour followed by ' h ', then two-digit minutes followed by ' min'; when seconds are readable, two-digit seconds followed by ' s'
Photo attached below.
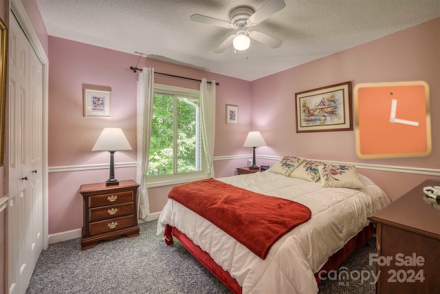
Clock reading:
12 h 17 min
